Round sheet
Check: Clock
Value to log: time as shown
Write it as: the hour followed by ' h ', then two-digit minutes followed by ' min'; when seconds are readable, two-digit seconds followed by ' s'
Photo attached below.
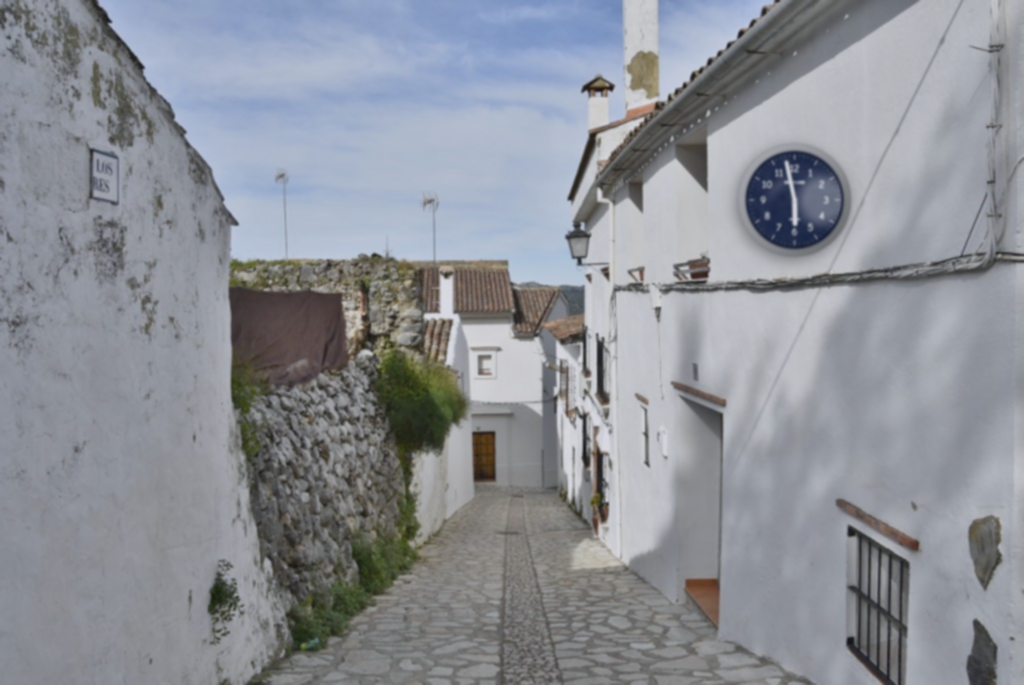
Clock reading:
5 h 58 min
